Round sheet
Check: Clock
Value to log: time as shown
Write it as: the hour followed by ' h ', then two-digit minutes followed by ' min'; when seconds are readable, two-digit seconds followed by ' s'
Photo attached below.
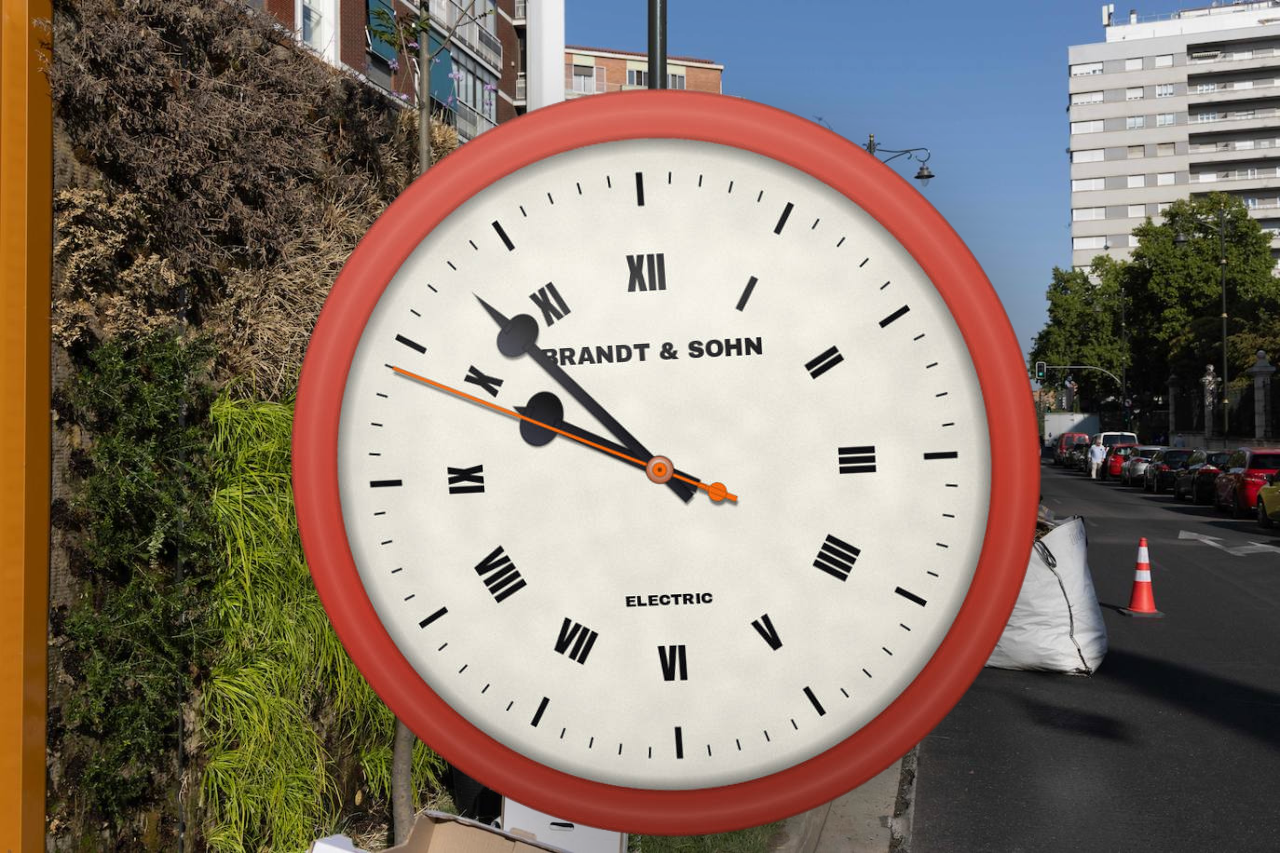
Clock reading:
9 h 52 min 49 s
